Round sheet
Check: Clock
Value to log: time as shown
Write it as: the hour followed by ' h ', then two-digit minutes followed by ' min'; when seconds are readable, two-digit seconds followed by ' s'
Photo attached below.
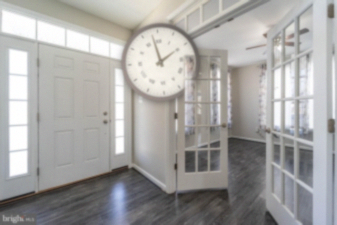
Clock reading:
1 h 58 min
